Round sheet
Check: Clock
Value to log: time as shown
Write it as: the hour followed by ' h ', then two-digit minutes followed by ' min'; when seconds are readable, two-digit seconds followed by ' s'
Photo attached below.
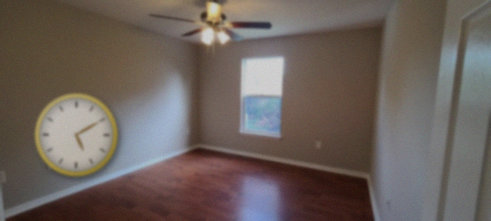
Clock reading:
5 h 10 min
